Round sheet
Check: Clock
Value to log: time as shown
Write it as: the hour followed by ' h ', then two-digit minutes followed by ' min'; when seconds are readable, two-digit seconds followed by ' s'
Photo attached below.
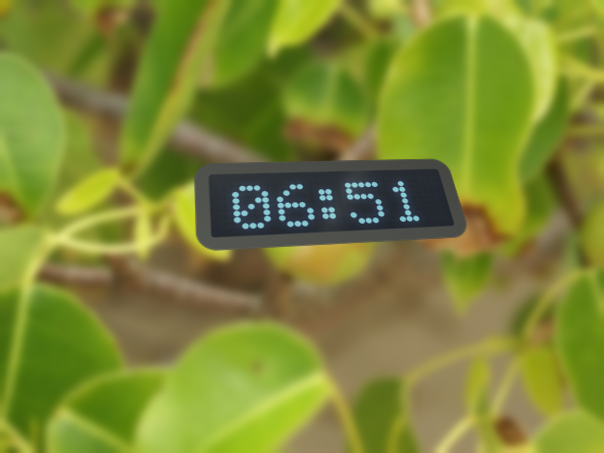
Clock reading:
6 h 51 min
